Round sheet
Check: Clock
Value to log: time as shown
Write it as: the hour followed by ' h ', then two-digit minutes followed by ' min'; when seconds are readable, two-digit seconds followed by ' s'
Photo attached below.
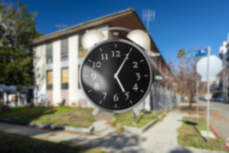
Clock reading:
5 h 05 min
